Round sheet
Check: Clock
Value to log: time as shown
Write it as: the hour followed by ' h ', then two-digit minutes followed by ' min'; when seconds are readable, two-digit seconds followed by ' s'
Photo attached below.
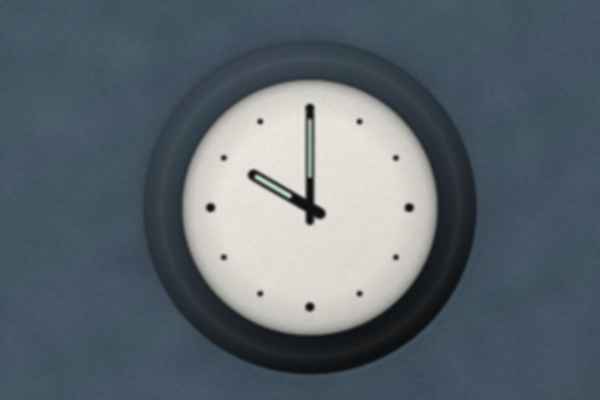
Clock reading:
10 h 00 min
